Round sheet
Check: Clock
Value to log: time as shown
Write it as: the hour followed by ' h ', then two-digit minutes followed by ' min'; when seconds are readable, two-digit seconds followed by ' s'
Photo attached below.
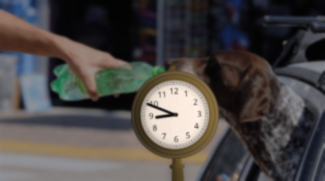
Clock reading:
8 h 49 min
